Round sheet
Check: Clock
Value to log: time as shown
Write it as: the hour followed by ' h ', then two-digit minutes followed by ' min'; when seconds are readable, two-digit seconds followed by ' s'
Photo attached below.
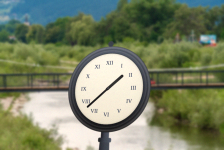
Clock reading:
1 h 38 min
